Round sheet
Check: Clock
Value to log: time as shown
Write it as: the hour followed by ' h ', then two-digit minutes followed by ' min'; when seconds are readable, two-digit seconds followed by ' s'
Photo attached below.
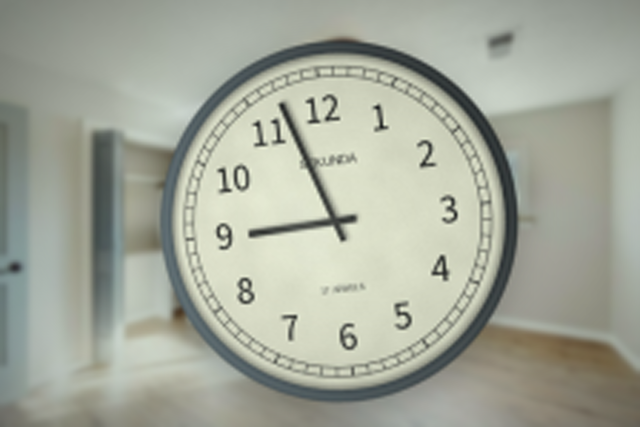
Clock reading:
8 h 57 min
